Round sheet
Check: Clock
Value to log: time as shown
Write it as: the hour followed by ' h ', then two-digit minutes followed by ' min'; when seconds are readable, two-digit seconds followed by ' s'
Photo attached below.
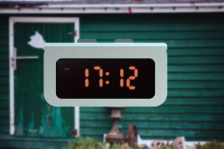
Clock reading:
17 h 12 min
